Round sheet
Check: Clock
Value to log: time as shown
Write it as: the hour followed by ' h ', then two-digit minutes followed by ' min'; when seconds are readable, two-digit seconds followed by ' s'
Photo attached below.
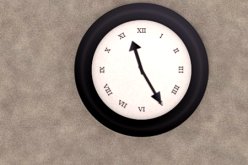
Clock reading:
11 h 25 min
